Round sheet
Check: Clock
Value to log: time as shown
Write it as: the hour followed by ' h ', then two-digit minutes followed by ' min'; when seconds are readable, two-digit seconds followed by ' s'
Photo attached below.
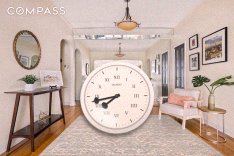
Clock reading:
7 h 43 min
